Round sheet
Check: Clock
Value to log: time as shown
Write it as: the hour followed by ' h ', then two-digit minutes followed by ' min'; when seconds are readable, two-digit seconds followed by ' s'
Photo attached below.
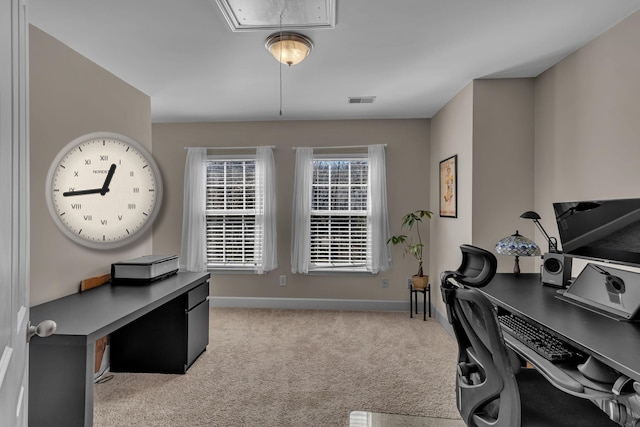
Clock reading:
12 h 44 min
